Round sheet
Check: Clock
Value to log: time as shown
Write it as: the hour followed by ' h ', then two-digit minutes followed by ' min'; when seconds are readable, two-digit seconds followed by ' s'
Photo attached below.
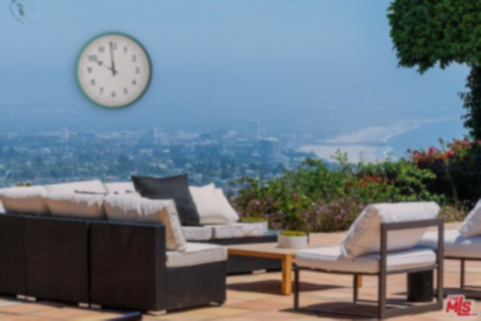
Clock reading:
9 h 59 min
